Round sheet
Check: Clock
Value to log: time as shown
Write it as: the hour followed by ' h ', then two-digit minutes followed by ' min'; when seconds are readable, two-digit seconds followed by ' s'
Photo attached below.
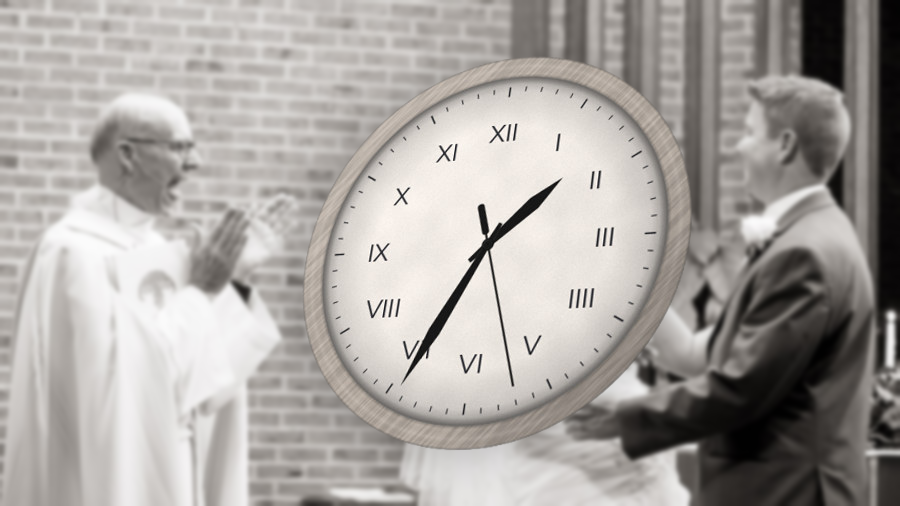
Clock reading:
1 h 34 min 27 s
